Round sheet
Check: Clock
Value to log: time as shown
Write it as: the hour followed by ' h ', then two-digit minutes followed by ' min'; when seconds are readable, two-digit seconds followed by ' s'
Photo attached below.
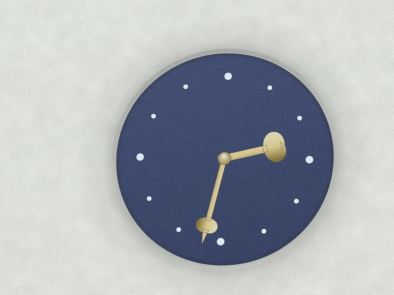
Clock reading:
2 h 32 min
